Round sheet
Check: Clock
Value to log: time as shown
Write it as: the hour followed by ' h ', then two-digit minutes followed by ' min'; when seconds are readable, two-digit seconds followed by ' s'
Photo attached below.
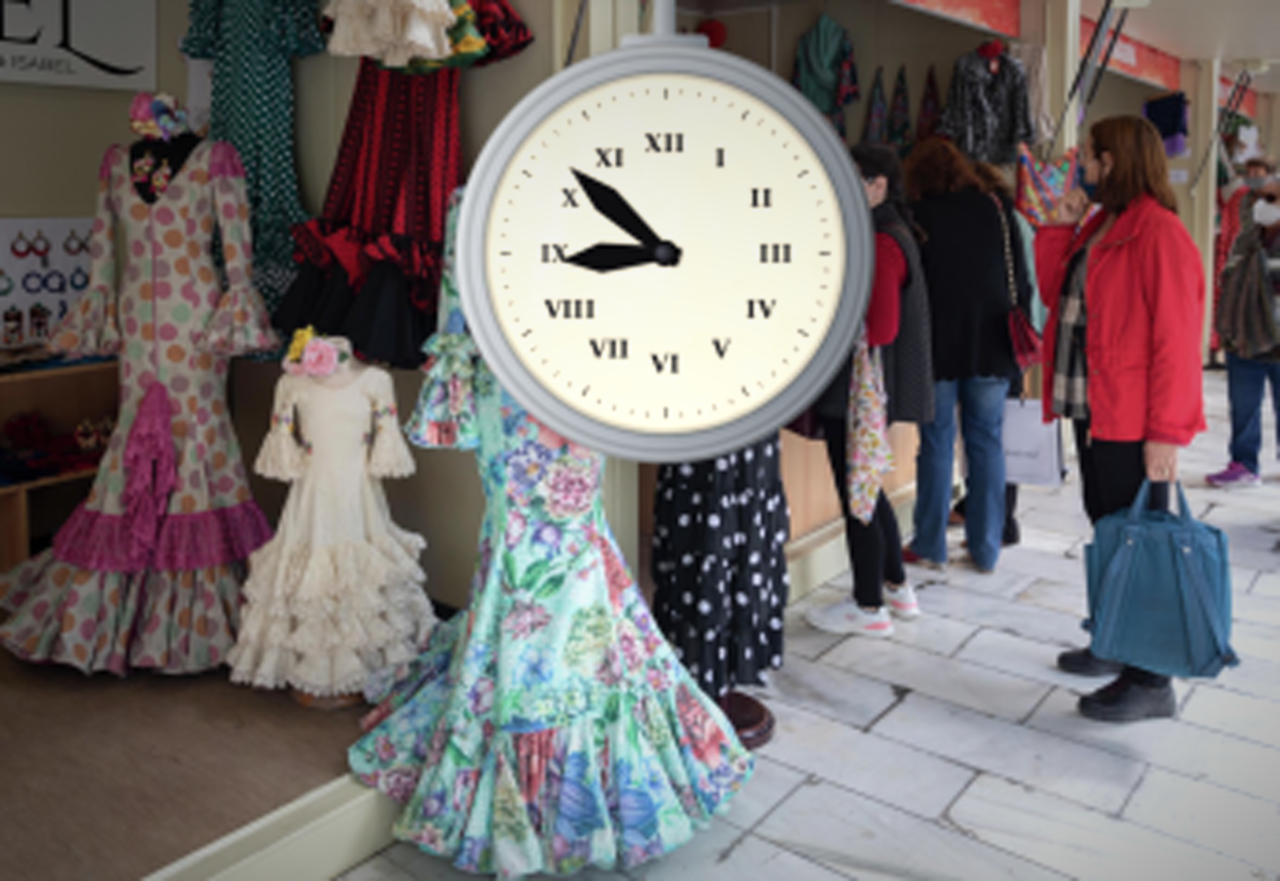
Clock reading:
8 h 52 min
